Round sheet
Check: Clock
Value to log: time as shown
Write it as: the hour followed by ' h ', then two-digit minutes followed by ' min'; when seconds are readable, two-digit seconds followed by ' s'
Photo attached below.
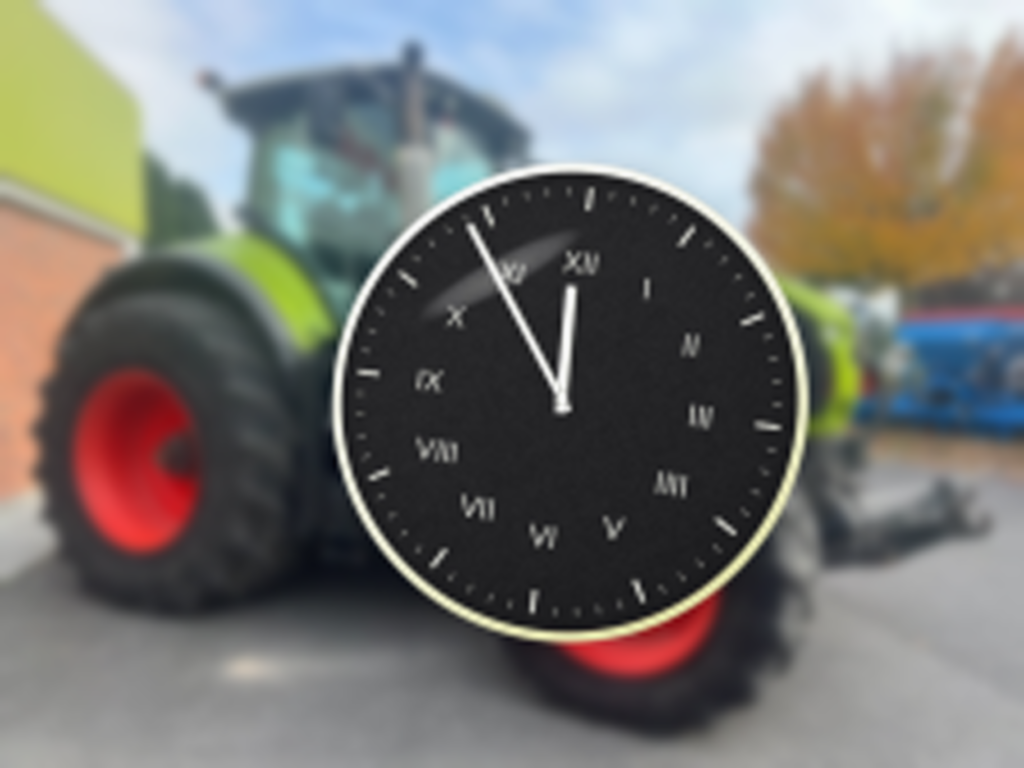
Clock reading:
11 h 54 min
